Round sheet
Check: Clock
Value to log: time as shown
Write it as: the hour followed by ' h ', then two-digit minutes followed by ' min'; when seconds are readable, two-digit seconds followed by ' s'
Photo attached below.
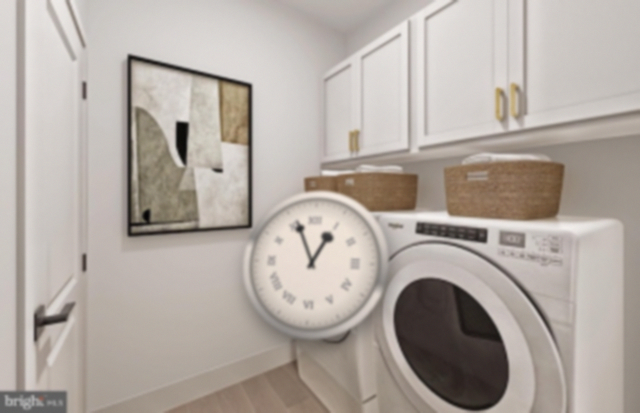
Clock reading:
12 h 56 min
